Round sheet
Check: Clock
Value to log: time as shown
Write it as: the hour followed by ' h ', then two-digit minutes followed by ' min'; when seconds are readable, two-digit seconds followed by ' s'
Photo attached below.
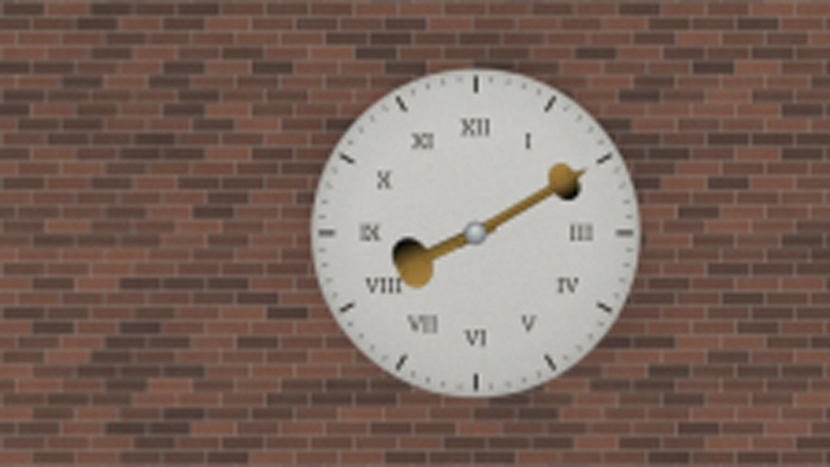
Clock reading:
8 h 10 min
